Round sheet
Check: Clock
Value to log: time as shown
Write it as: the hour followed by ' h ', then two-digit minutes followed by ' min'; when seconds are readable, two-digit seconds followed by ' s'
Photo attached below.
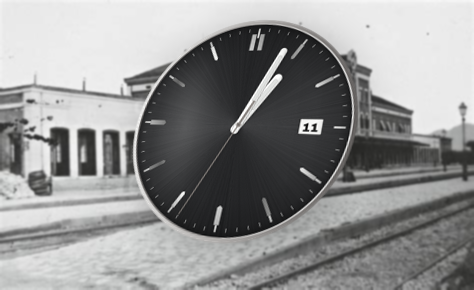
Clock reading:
1 h 03 min 34 s
